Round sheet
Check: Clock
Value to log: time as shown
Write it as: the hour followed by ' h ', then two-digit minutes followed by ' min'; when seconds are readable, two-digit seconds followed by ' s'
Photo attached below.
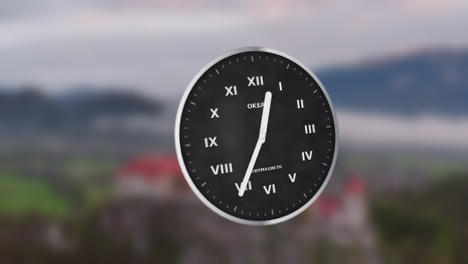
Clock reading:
12 h 35 min
